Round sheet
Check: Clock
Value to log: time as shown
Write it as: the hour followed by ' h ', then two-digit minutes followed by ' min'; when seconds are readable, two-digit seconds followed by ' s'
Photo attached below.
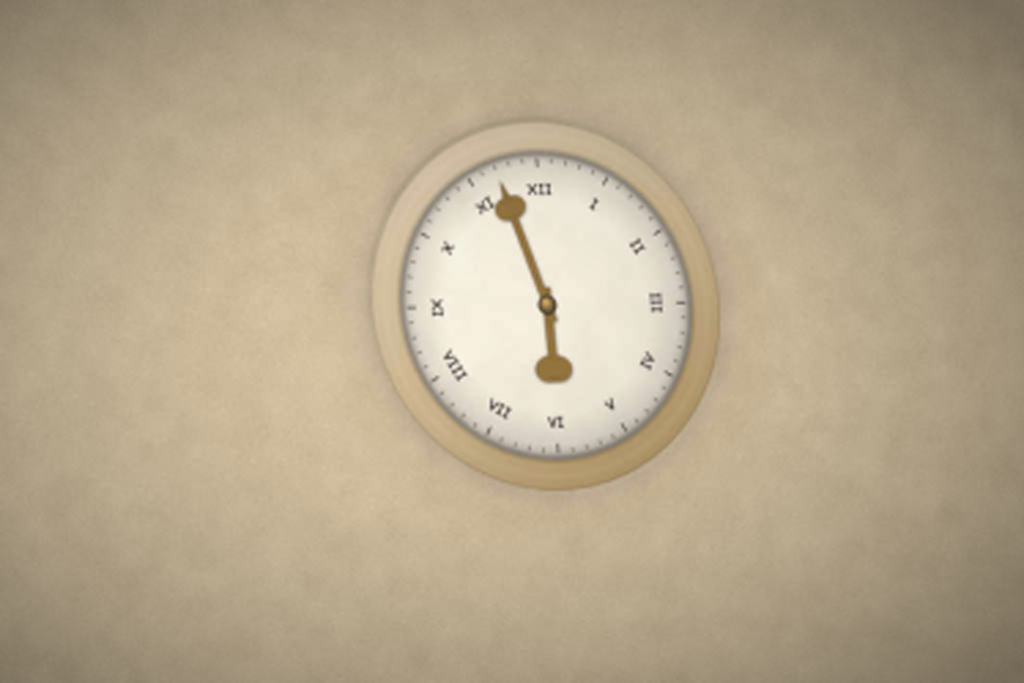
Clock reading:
5 h 57 min
